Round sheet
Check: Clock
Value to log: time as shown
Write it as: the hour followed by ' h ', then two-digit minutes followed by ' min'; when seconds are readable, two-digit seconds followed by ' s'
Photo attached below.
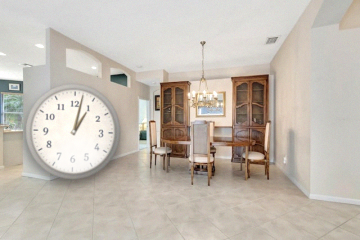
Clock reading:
1 h 02 min
